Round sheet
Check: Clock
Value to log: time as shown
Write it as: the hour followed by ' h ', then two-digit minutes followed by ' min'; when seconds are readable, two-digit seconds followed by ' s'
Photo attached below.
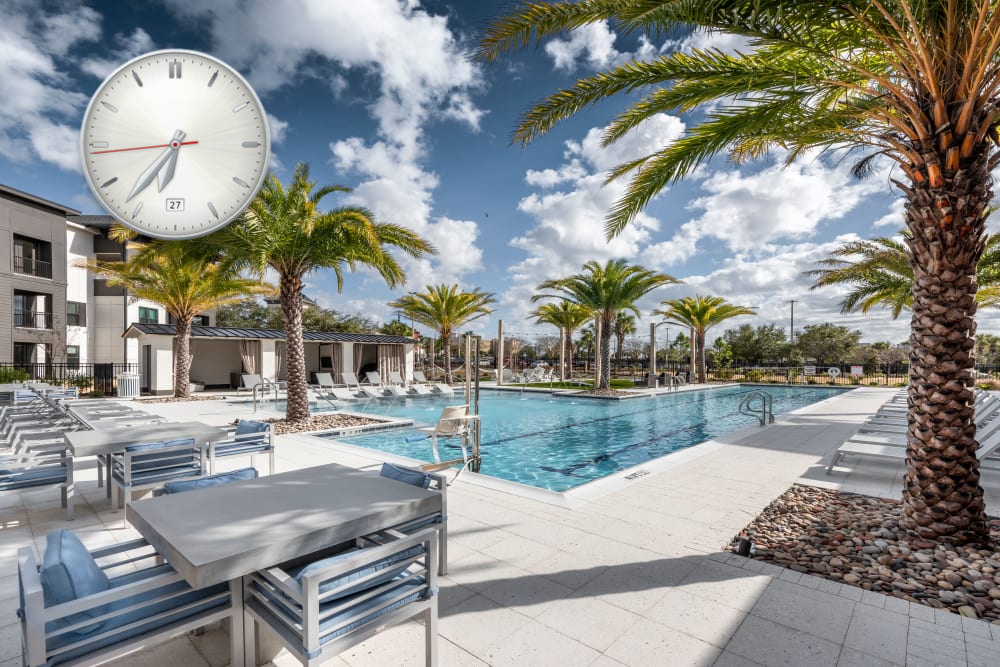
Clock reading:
6 h 36 min 44 s
